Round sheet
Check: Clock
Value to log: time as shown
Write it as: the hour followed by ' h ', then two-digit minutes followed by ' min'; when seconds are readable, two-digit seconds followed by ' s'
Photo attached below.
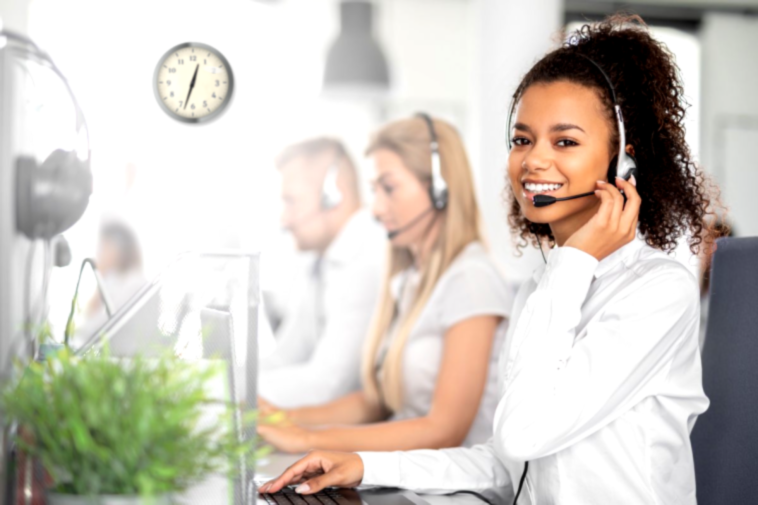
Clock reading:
12 h 33 min
